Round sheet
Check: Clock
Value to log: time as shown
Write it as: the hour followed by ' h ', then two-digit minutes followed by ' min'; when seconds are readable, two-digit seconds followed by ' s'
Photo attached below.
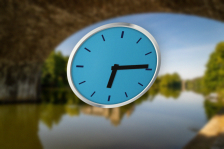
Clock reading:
6 h 14 min
